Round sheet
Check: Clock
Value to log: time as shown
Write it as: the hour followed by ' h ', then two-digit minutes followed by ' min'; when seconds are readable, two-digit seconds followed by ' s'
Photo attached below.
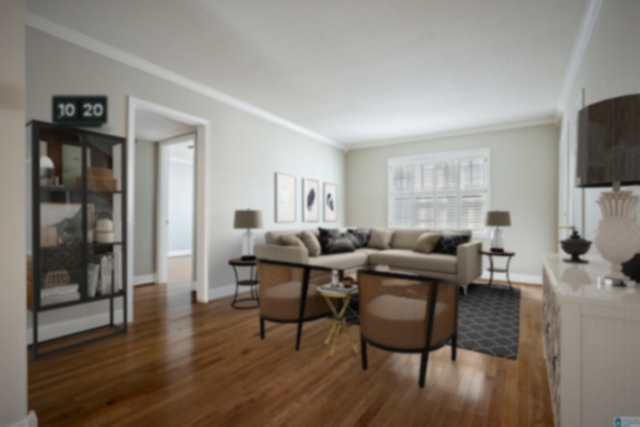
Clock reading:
10 h 20 min
